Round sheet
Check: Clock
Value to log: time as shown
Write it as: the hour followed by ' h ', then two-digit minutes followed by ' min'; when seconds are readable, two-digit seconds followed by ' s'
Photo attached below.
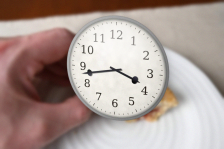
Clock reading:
3 h 43 min
